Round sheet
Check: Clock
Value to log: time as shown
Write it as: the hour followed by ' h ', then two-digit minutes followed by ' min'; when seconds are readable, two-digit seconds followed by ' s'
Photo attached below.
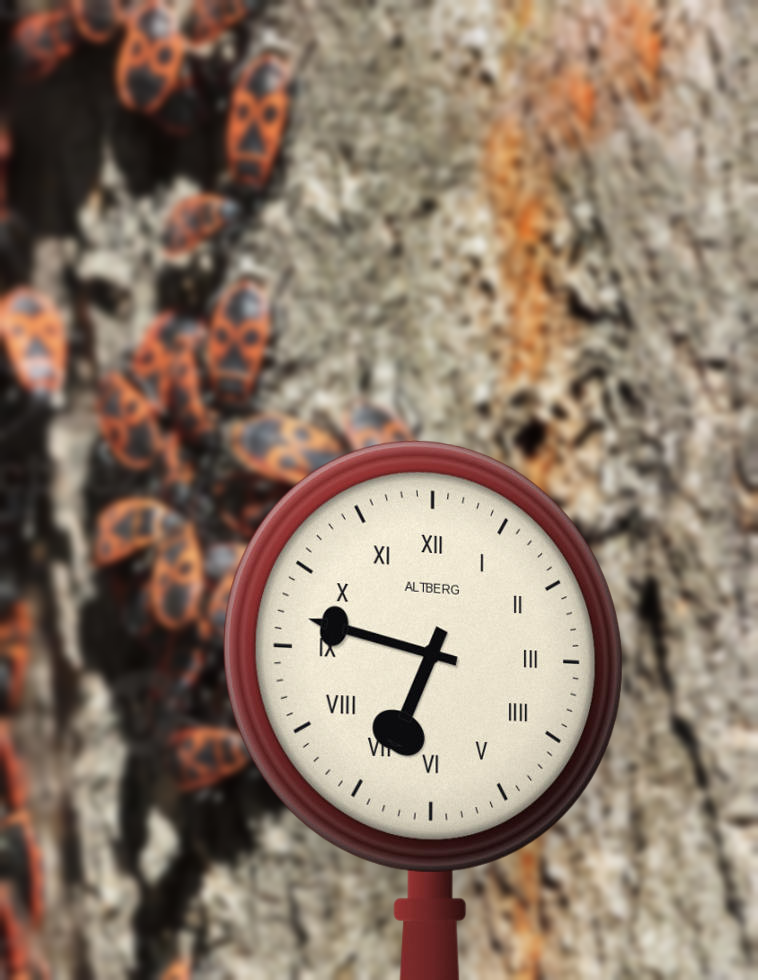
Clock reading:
6 h 47 min
